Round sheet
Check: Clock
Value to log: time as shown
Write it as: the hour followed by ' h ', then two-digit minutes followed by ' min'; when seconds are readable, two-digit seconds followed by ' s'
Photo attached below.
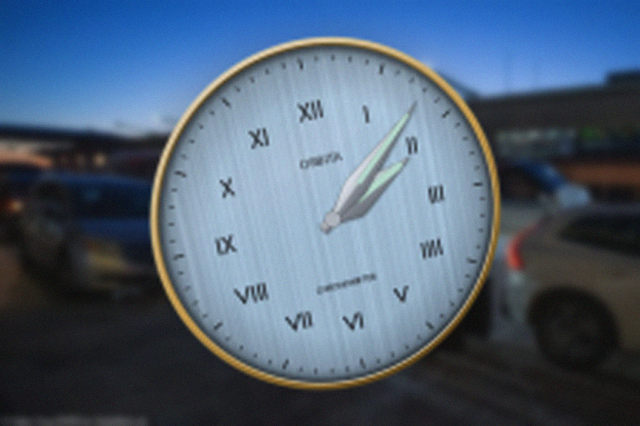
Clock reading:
2 h 08 min
